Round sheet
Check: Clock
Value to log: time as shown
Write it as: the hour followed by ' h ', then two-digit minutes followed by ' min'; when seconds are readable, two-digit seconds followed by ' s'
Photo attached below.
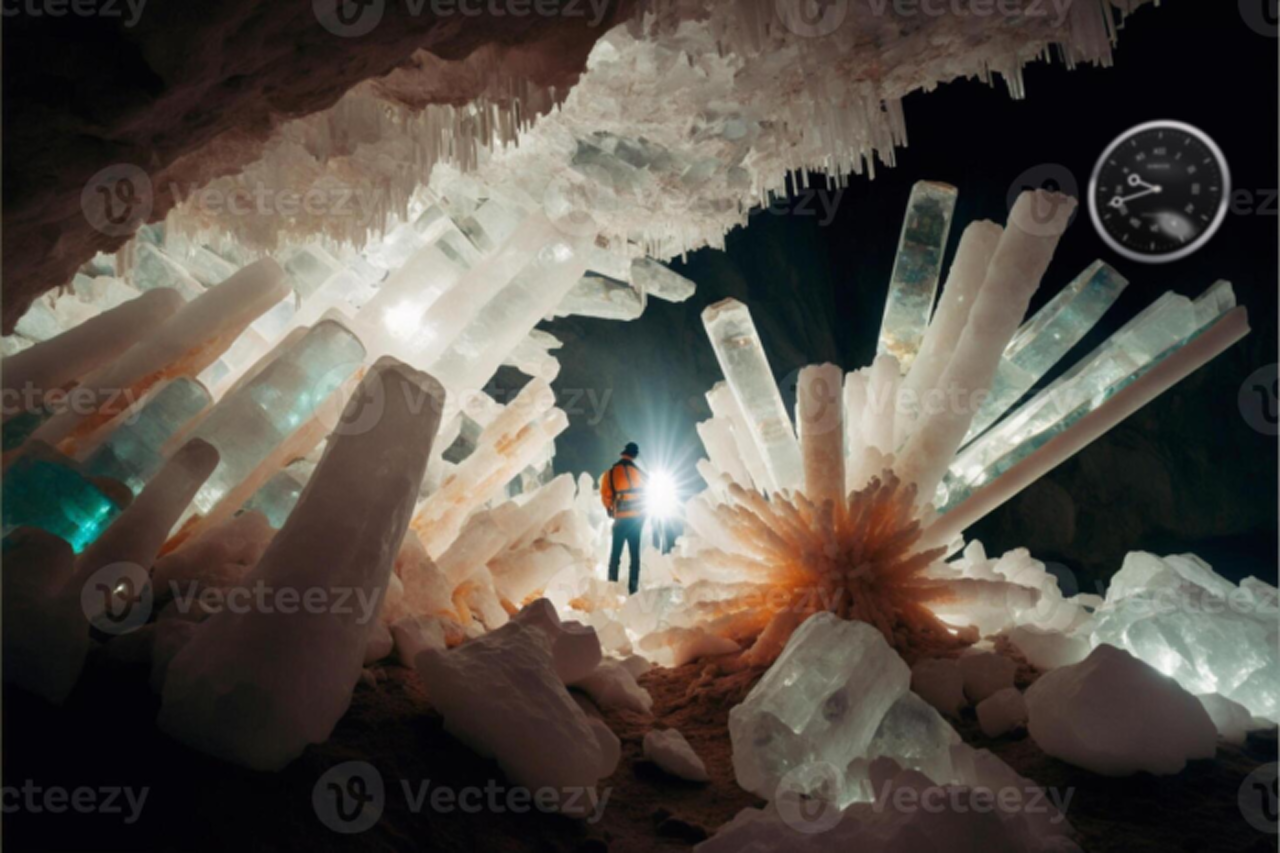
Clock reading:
9 h 42 min
